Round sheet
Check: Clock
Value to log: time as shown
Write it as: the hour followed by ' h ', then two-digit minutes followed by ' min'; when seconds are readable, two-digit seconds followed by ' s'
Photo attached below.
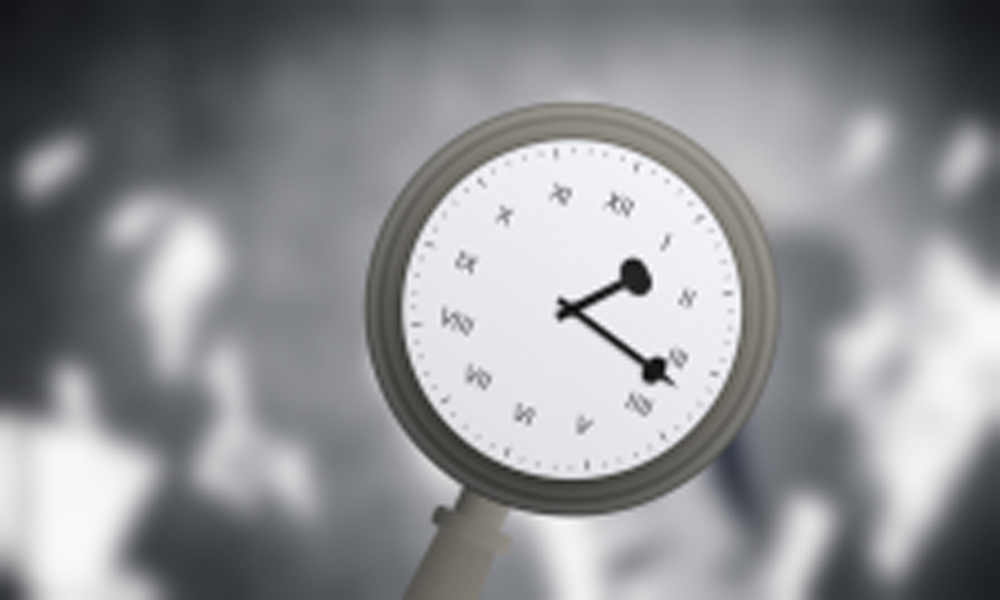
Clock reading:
1 h 17 min
